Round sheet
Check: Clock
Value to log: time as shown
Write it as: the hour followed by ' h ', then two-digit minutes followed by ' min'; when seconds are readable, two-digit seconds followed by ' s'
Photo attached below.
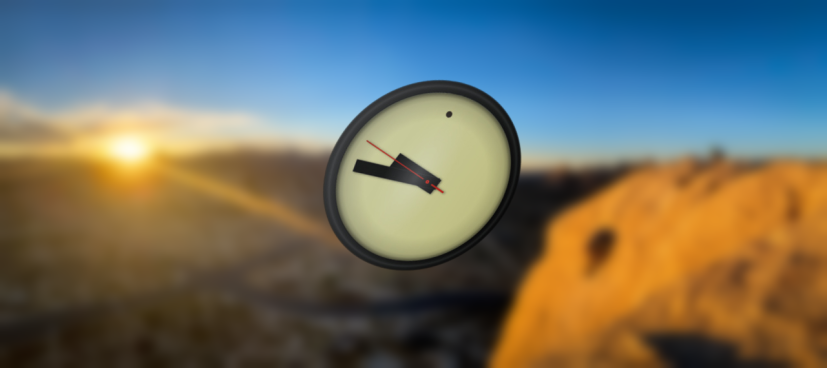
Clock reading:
9 h 45 min 49 s
